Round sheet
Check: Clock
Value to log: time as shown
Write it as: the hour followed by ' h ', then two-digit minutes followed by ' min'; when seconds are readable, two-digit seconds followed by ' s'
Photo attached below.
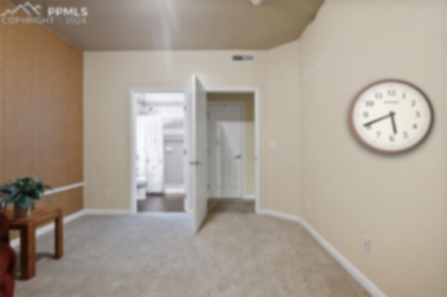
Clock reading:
5 h 41 min
